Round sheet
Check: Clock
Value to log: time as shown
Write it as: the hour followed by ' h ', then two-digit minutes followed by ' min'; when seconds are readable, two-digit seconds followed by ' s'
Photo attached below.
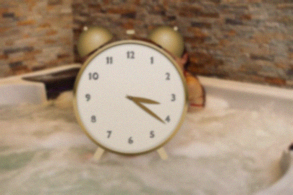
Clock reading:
3 h 21 min
